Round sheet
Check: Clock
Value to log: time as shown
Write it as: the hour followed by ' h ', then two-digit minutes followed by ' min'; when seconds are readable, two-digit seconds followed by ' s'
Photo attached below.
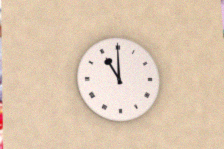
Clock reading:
11 h 00 min
